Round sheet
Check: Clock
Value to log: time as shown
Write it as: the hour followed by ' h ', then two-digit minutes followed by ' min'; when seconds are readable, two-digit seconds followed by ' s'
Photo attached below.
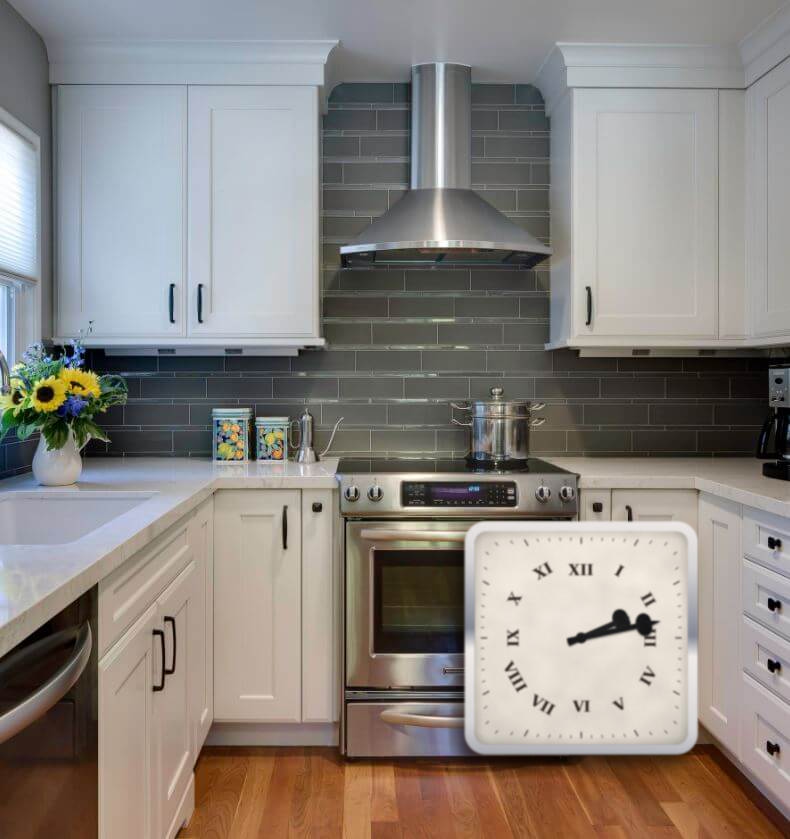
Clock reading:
2 h 13 min
